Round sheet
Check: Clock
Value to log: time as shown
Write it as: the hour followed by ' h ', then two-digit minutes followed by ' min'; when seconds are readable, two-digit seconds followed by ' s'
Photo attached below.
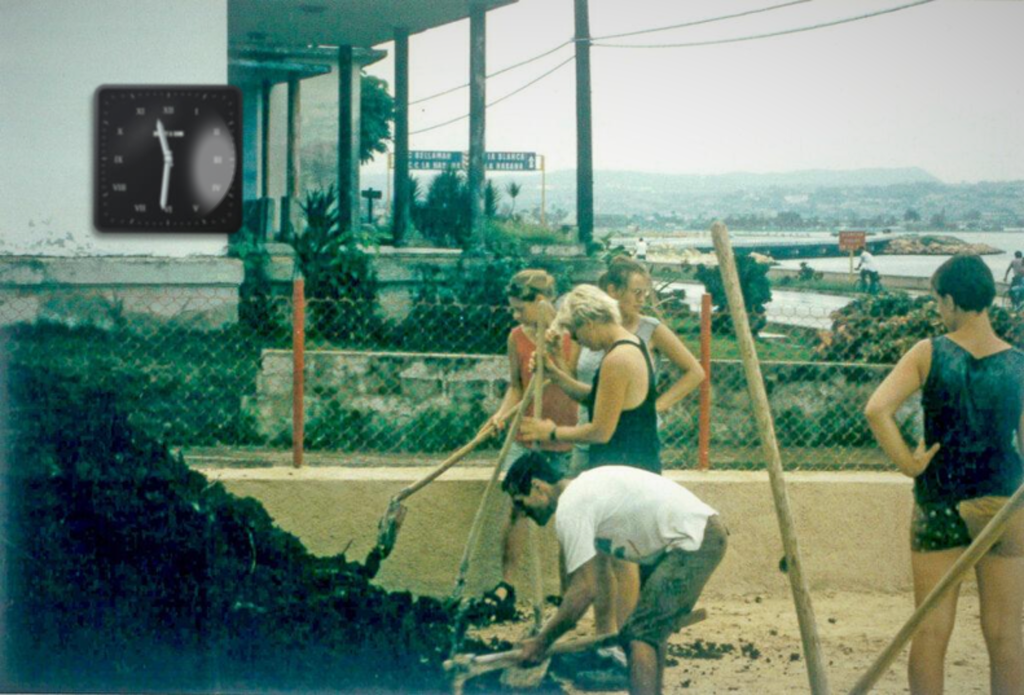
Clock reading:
11 h 31 min
